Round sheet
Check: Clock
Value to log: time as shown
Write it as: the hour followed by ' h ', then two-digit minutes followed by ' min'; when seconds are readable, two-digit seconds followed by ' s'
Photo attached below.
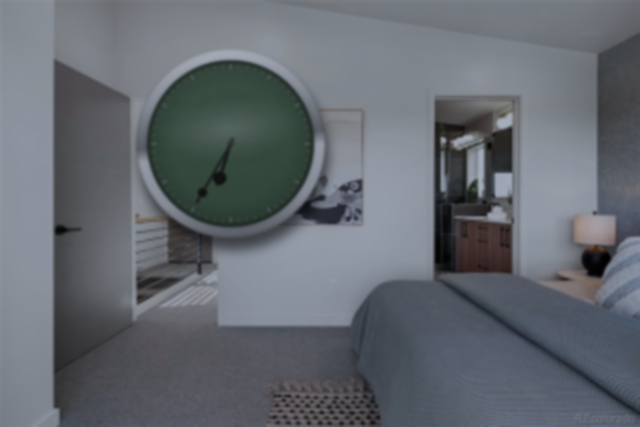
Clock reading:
6 h 35 min
